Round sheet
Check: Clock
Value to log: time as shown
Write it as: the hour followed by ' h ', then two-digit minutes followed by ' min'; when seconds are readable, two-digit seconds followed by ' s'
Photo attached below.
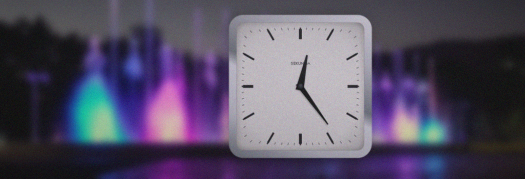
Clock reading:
12 h 24 min
